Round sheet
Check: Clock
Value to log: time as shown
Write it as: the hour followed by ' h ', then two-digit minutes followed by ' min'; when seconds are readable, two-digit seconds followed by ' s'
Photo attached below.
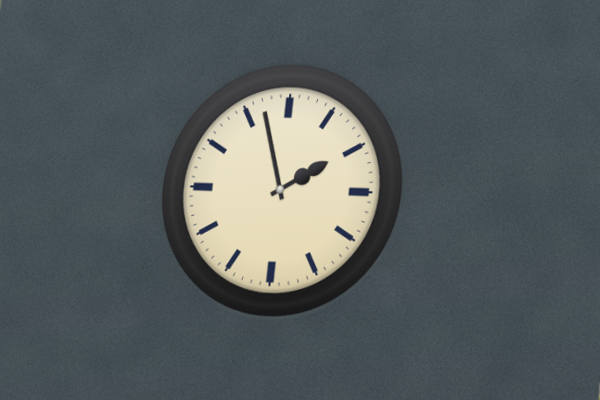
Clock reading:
1 h 57 min
